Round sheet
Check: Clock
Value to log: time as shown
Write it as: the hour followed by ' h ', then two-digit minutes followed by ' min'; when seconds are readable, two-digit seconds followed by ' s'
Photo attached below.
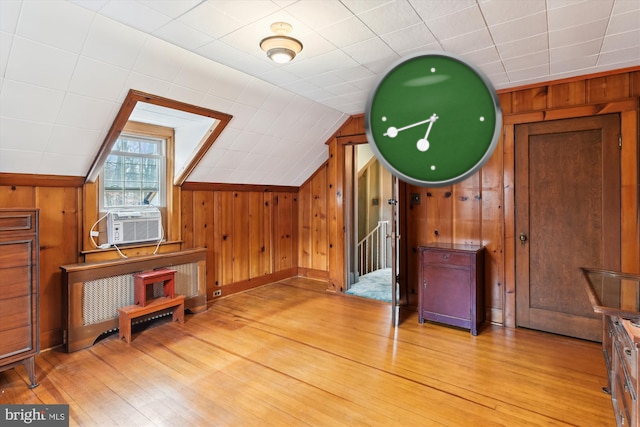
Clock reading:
6 h 42 min
